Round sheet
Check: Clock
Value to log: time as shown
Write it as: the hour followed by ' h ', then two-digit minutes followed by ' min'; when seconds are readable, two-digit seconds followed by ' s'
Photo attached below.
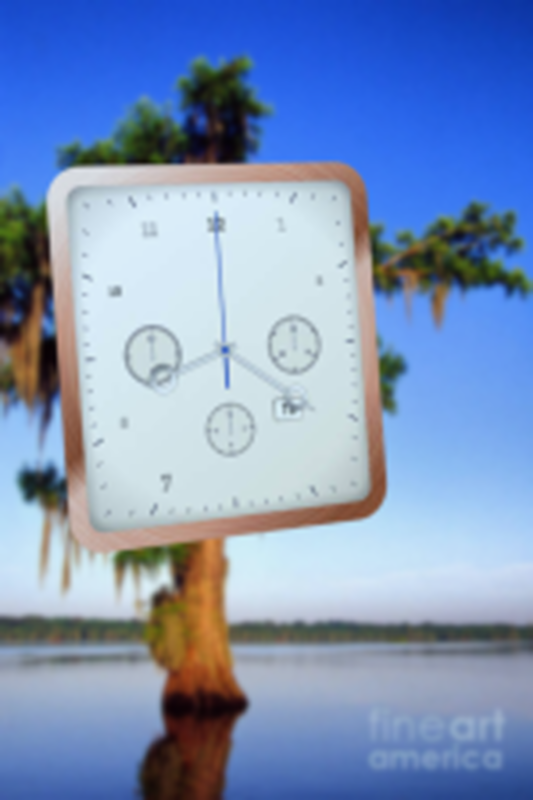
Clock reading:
8 h 21 min
